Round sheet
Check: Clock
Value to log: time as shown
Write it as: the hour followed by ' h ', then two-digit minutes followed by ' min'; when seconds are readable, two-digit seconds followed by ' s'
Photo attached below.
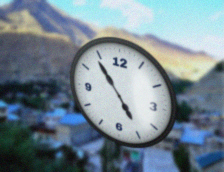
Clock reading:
4 h 54 min
